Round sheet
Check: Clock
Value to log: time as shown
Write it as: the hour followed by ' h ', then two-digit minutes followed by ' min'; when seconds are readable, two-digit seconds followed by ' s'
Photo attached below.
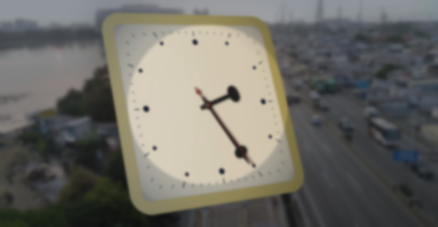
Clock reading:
2 h 25 min 25 s
